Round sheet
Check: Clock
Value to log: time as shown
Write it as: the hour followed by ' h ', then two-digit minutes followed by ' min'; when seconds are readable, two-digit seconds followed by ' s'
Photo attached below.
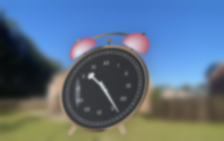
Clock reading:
10 h 24 min
